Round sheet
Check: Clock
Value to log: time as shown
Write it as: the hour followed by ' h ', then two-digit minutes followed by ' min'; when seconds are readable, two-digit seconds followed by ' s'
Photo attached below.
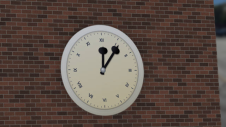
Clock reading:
12 h 06 min
